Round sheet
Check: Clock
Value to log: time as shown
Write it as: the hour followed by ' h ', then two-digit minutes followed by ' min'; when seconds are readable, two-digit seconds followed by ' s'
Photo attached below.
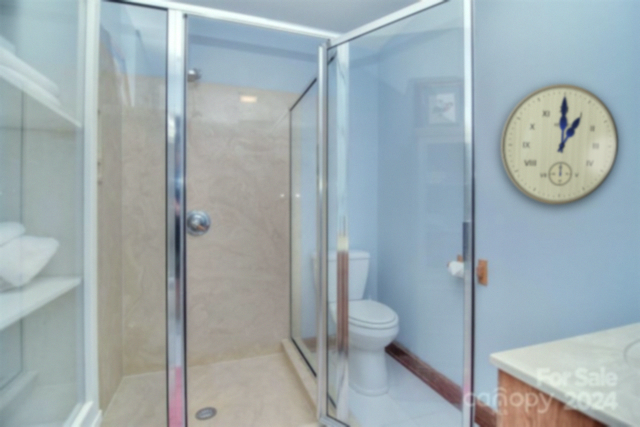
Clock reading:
1 h 00 min
